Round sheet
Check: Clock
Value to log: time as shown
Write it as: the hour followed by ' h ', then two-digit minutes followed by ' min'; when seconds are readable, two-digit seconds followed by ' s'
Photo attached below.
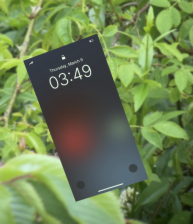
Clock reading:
3 h 49 min
